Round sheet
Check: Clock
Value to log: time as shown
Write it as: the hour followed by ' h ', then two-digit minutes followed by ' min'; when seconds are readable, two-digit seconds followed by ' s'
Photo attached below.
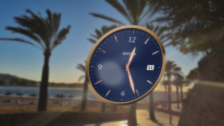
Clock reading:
12 h 26 min
